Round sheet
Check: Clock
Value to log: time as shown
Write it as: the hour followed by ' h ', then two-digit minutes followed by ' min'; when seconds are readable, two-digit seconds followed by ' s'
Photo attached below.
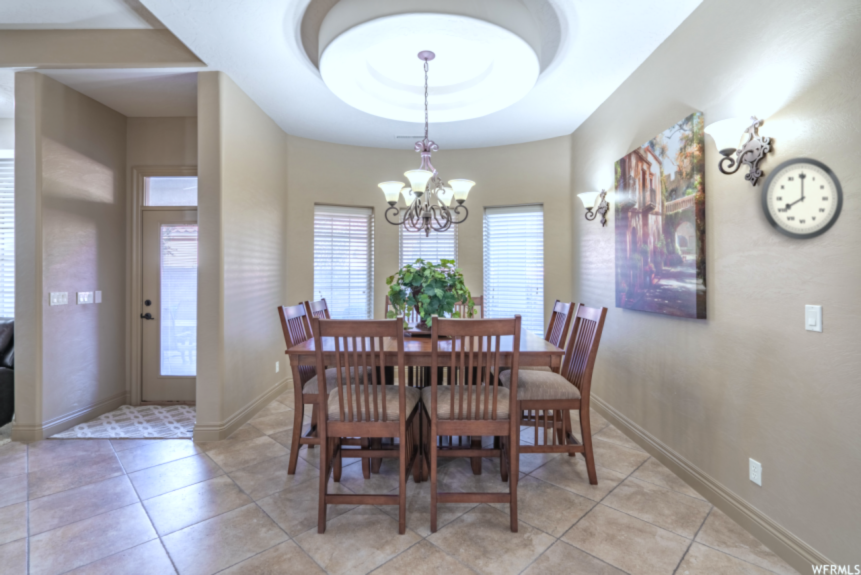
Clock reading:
8 h 00 min
